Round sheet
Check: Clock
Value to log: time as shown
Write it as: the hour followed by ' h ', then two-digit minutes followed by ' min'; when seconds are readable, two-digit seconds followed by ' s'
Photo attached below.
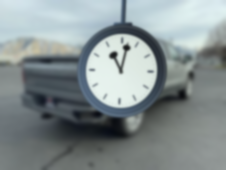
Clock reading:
11 h 02 min
